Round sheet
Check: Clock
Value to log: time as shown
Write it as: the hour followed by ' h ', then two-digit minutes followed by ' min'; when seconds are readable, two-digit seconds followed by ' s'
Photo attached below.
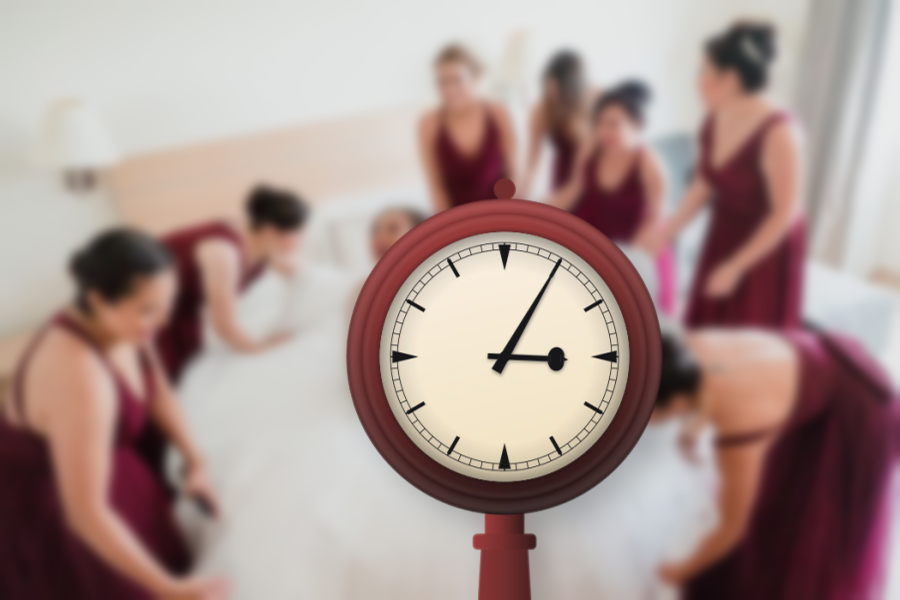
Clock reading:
3 h 05 min
